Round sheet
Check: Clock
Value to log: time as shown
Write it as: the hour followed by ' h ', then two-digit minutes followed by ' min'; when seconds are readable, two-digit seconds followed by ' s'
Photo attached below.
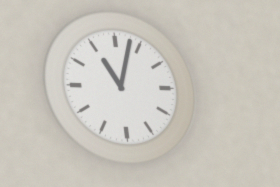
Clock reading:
11 h 03 min
